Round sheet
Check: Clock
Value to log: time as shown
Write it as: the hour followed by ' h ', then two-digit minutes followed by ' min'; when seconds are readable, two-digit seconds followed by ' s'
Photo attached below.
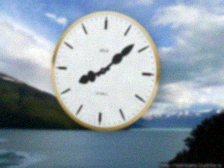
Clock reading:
8 h 08 min
